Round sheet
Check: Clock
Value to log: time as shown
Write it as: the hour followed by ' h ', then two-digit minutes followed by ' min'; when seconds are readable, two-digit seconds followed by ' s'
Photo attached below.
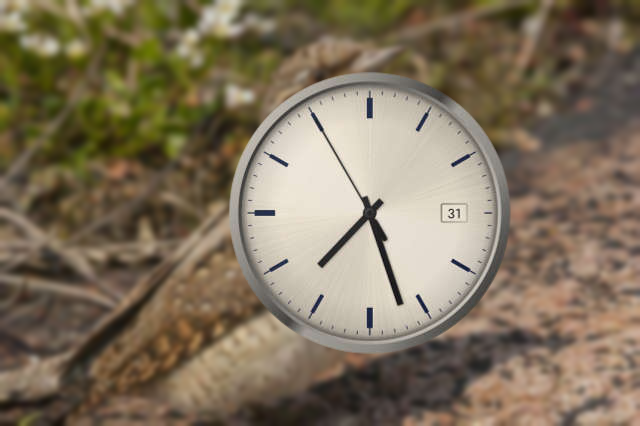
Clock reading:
7 h 26 min 55 s
